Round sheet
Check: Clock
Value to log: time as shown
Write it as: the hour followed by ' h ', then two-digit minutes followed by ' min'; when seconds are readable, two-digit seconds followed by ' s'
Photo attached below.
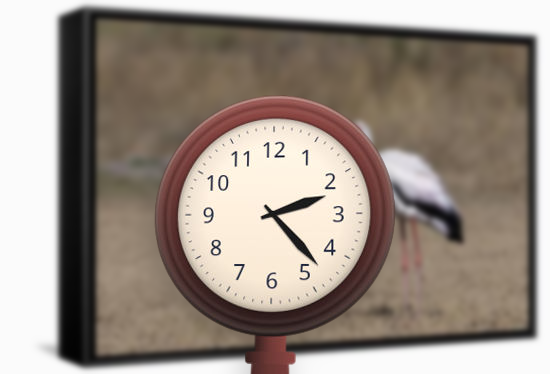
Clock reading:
2 h 23 min
